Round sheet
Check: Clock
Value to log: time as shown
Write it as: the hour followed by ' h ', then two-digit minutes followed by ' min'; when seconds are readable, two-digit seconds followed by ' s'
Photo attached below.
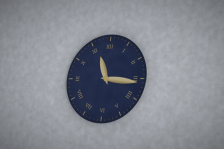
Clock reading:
11 h 16 min
